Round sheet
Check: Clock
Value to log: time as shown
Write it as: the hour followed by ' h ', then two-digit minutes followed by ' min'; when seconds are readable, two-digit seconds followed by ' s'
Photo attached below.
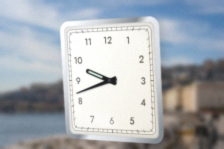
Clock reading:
9 h 42 min
